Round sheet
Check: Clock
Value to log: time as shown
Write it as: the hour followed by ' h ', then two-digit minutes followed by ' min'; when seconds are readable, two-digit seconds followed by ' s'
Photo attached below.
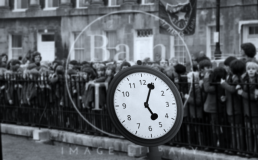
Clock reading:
5 h 04 min
